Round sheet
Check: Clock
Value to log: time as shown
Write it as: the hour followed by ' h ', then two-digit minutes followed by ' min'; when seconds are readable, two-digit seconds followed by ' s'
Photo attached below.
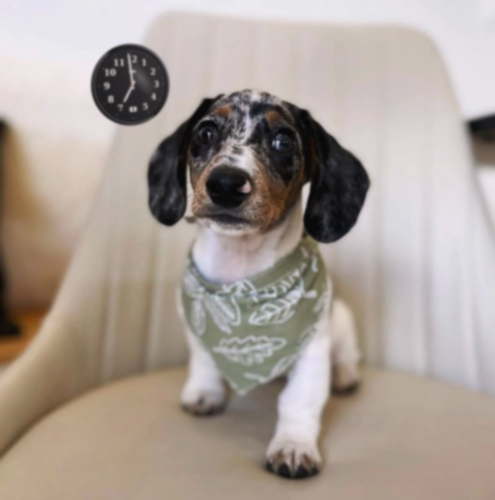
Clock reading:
6 h 59 min
